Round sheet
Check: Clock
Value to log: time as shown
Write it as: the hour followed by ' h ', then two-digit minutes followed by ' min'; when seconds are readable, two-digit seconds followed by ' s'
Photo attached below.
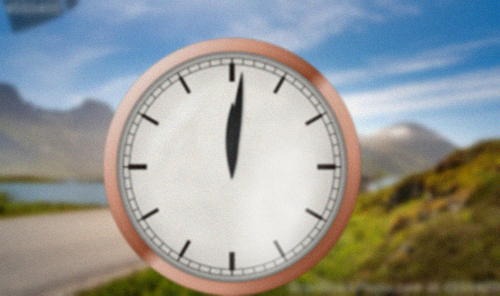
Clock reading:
12 h 01 min
